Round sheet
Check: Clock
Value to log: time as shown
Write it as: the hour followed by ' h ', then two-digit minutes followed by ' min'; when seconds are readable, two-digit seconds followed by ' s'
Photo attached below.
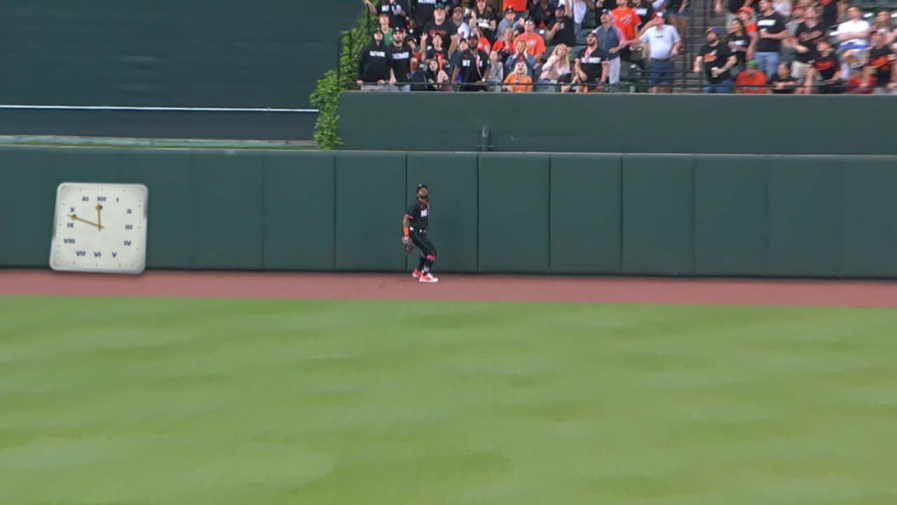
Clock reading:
11 h 48 min
